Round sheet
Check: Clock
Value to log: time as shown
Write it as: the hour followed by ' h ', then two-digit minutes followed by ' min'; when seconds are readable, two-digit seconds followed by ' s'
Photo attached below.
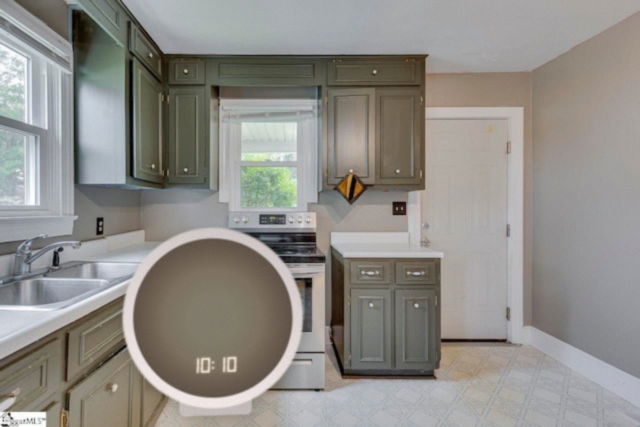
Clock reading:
10 h 10 min
